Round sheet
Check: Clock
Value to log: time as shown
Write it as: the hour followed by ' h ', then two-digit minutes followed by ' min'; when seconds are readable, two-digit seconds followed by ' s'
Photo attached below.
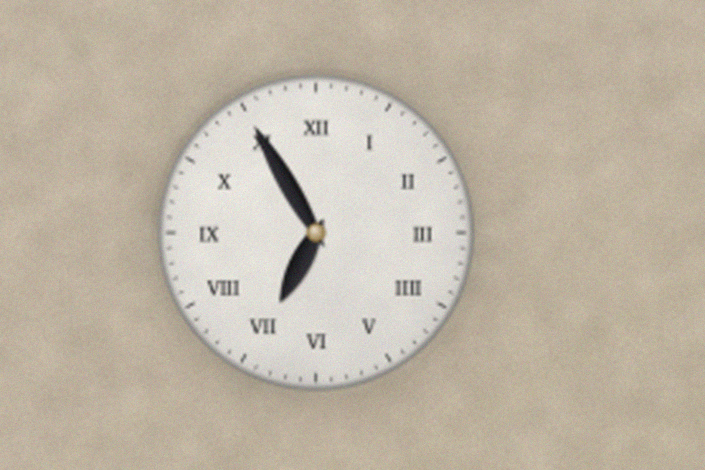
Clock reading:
6 h 55 min
